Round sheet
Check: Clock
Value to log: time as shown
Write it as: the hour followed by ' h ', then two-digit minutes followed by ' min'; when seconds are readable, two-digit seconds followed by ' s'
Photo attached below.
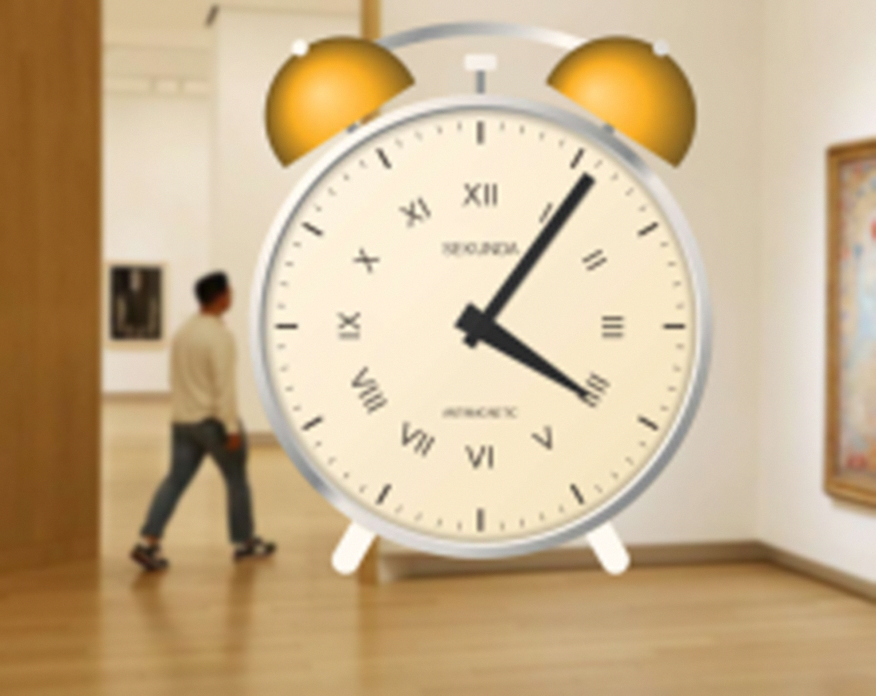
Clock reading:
4 h 06 min
